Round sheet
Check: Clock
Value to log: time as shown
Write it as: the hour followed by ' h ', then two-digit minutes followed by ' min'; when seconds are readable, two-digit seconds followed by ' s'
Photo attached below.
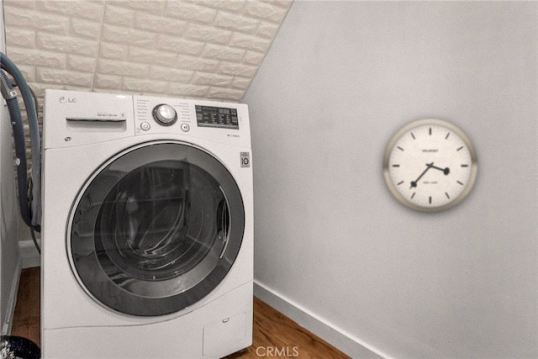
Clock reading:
3 h 37 min
